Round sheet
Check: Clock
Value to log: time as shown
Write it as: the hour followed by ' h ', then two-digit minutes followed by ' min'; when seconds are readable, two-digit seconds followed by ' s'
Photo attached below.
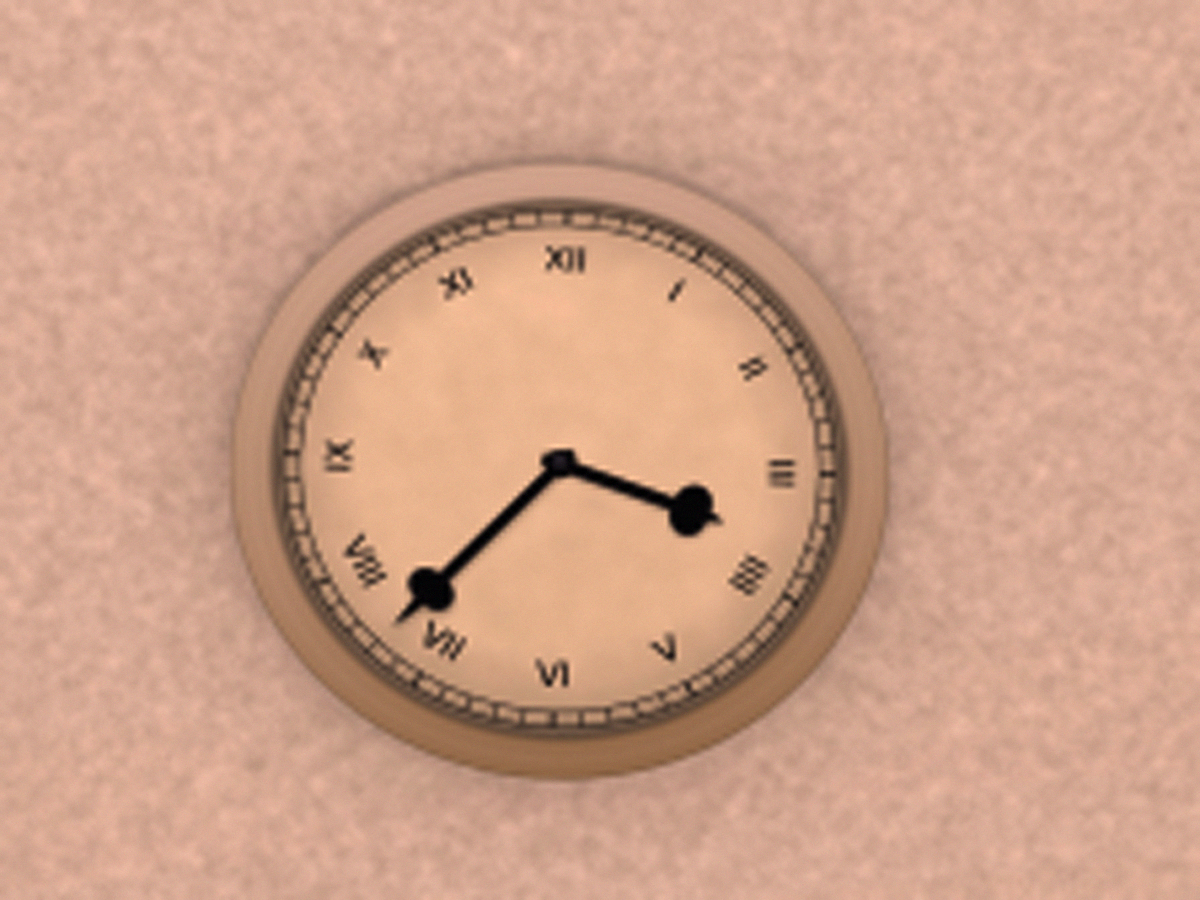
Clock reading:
3 h 37 min
